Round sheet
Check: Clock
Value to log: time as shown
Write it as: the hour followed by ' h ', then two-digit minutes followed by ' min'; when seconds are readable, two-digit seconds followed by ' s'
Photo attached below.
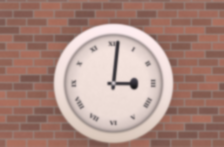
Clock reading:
3 h 01 min
